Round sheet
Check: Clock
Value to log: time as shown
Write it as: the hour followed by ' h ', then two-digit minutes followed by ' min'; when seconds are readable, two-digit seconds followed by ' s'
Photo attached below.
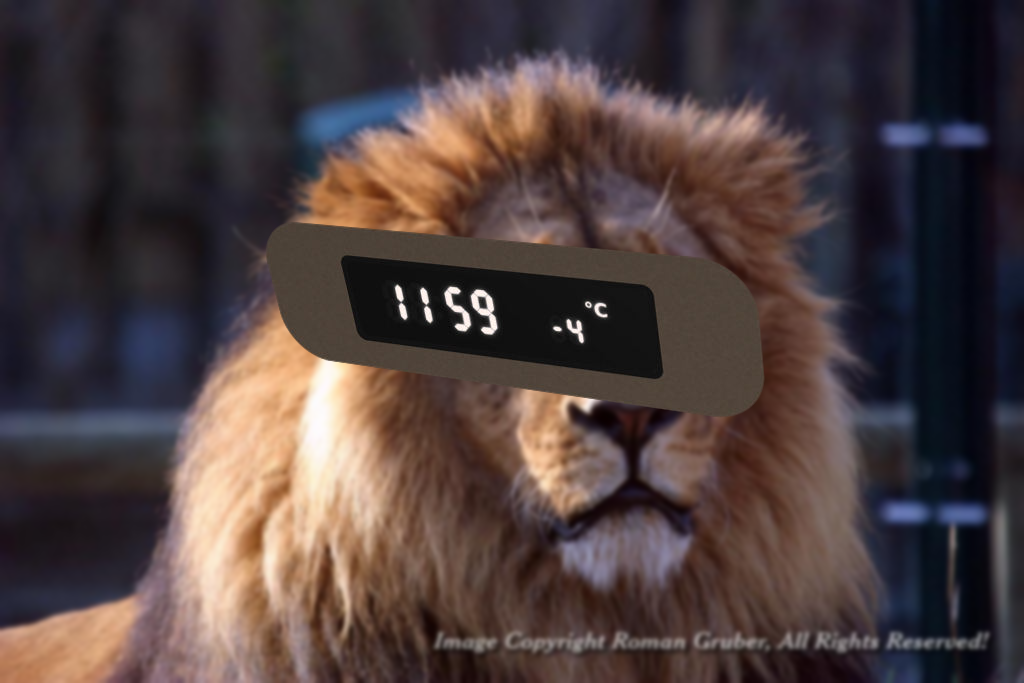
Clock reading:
11 h 59 min
